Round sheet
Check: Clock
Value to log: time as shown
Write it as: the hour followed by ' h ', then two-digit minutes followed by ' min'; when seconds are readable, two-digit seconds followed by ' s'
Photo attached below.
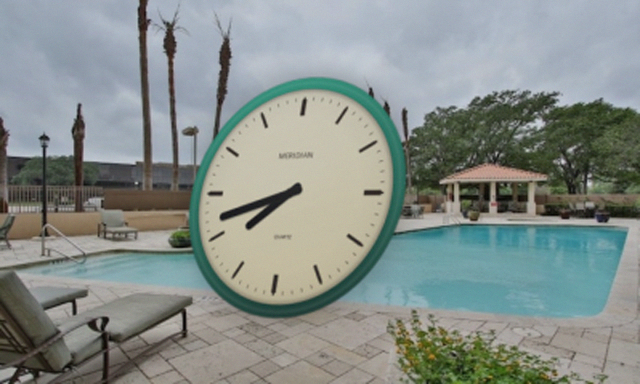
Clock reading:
7 h 42 min
